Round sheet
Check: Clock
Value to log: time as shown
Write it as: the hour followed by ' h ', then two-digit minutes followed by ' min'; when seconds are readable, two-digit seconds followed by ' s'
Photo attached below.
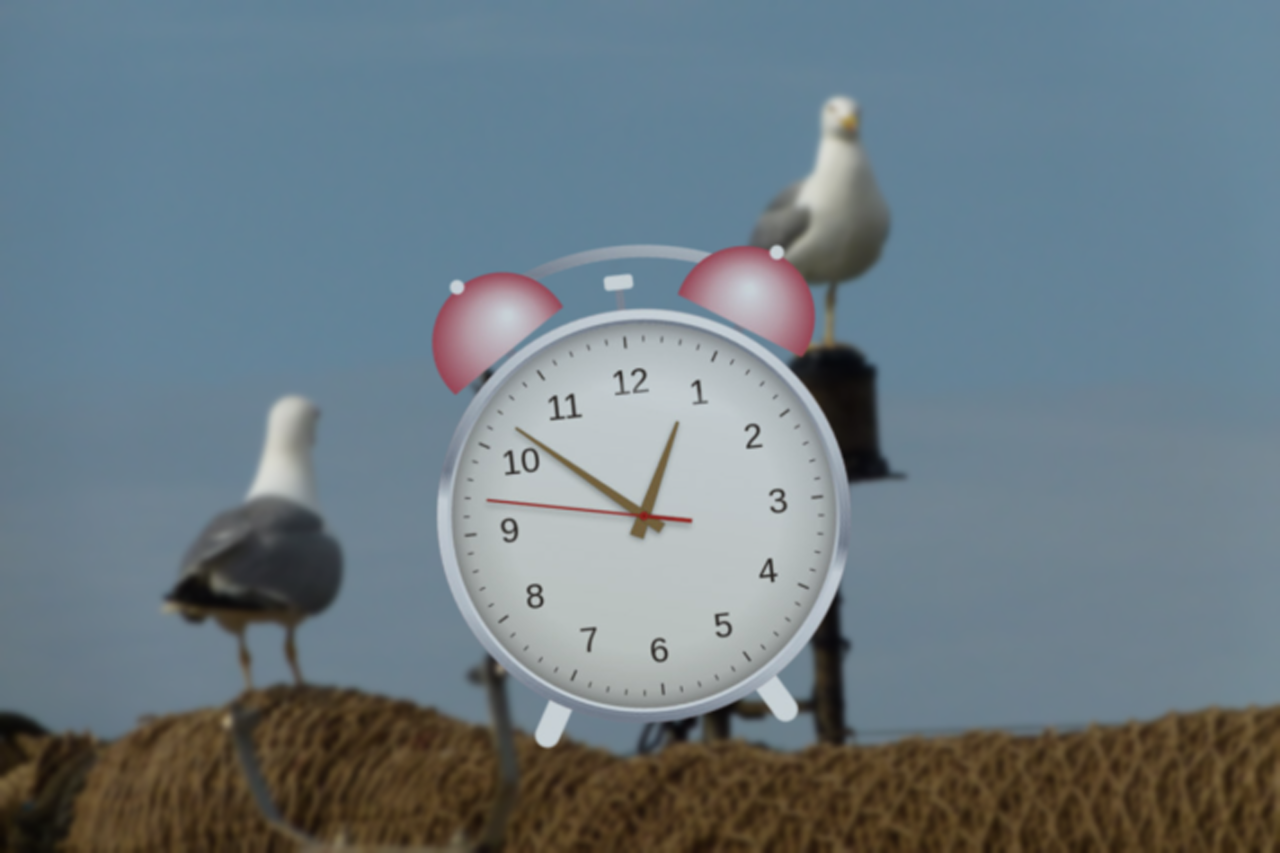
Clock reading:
12 h 51 min 47 s
